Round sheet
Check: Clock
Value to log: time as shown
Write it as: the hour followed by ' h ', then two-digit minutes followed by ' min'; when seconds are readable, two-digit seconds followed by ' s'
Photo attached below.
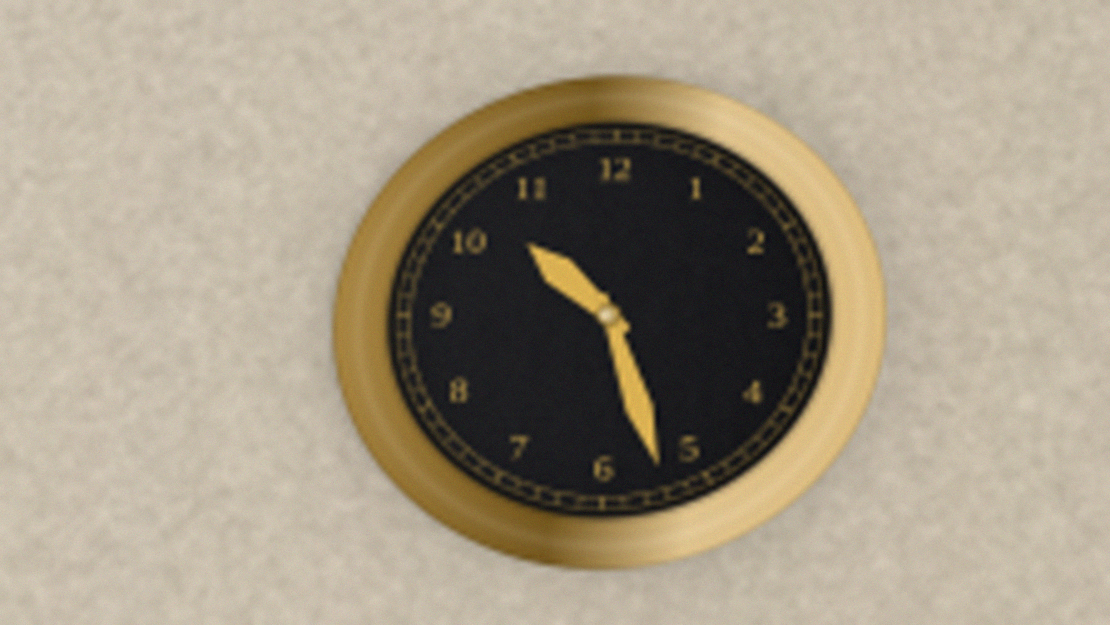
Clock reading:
10 h 27 min
